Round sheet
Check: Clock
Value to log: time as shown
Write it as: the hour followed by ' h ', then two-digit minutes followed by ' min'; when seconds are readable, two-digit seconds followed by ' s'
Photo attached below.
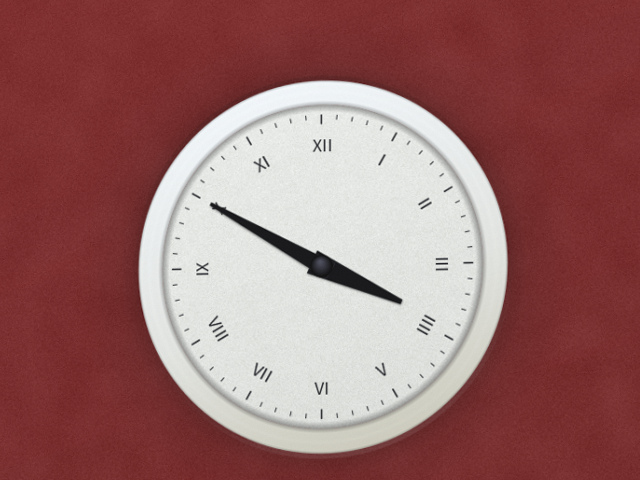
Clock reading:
3 h 50 min
